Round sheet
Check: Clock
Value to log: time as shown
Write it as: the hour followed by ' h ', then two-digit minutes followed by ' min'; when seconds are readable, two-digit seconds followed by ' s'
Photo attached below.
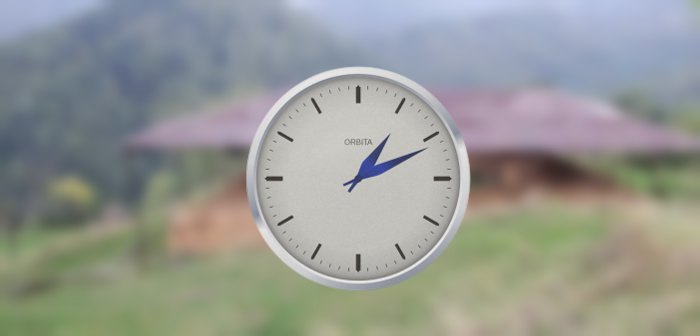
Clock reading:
1 h 11 min
